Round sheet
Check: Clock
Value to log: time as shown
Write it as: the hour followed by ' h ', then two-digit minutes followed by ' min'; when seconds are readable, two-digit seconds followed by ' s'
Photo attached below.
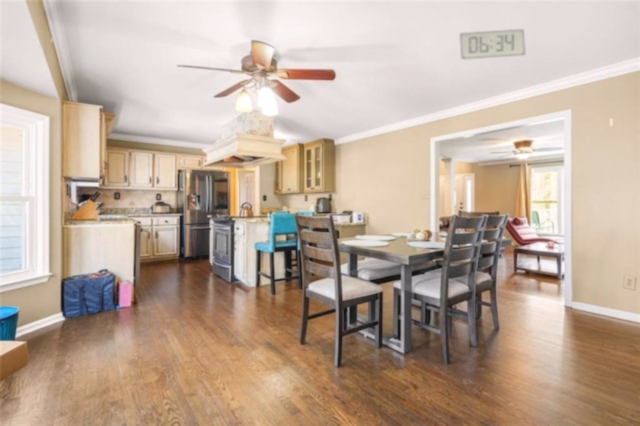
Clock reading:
6 h 34 min
